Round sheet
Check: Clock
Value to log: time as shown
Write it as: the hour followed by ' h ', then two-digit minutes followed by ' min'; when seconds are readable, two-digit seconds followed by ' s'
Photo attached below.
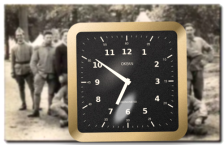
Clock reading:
6 h 51 min
